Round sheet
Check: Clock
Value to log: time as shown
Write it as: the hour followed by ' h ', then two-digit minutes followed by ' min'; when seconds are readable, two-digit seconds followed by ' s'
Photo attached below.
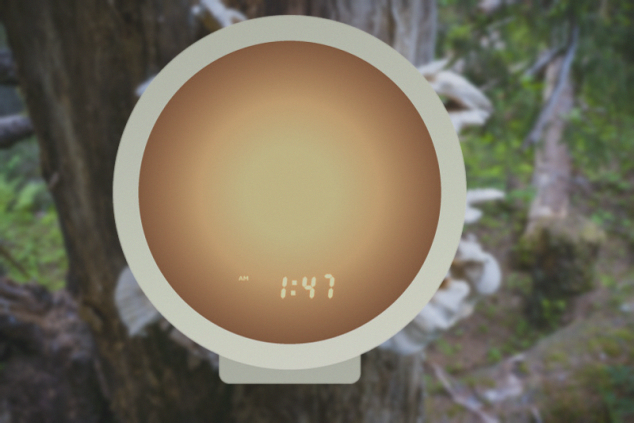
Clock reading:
1 h 47 min
